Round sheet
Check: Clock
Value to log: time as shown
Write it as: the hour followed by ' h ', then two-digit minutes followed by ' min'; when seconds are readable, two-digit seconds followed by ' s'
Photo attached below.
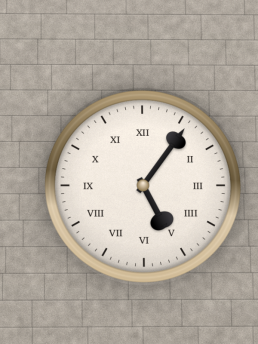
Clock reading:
5 h 06 min
